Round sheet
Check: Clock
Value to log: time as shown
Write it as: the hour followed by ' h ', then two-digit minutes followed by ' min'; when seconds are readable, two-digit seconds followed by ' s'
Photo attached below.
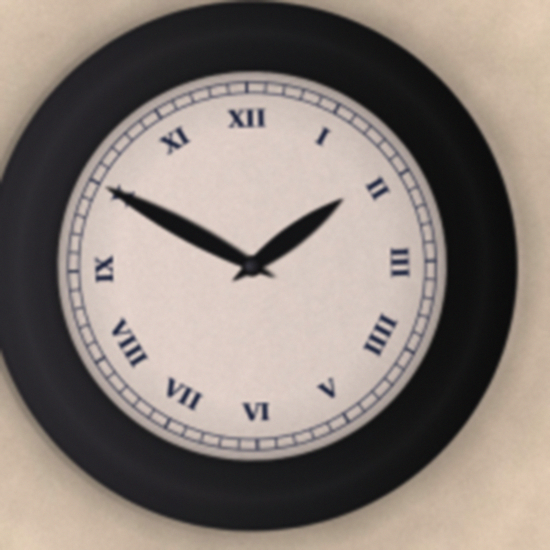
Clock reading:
1 h 50 min
